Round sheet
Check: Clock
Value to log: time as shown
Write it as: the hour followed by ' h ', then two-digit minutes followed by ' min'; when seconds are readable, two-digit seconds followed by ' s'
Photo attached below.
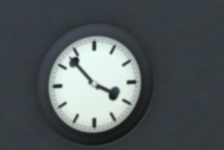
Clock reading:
3 h 53 min
